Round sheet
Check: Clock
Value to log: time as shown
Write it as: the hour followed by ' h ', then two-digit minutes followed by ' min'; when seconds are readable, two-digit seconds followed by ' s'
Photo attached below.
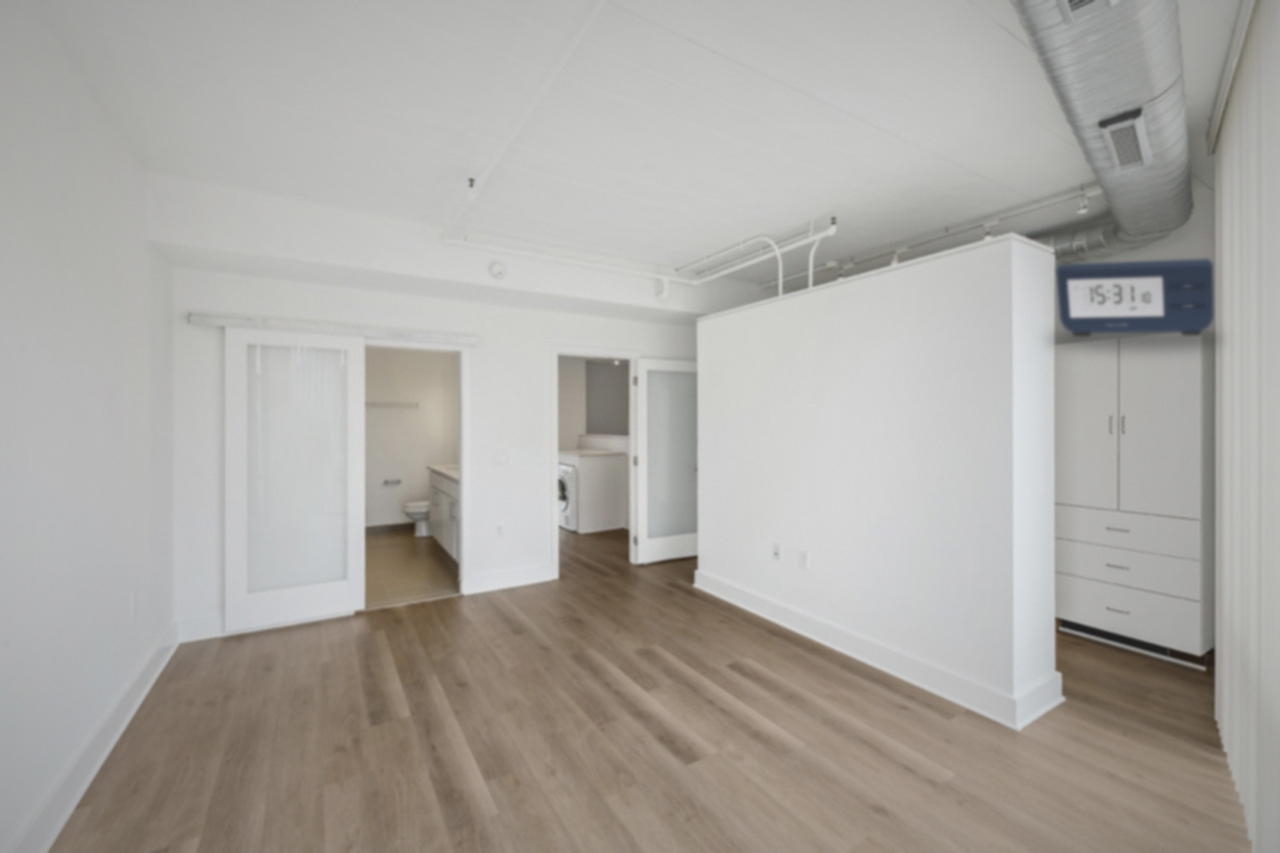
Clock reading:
15 h 31 min
